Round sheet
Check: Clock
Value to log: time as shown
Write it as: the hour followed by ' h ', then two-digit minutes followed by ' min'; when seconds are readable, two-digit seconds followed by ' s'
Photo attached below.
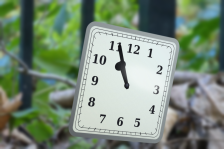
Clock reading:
10 h 56 min
